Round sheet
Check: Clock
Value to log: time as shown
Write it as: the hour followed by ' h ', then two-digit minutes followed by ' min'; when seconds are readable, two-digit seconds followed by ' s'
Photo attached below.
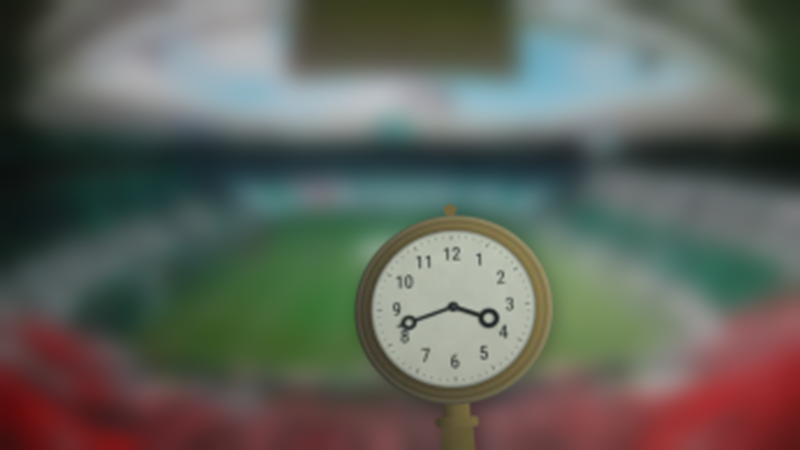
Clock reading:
3 h 42 min
